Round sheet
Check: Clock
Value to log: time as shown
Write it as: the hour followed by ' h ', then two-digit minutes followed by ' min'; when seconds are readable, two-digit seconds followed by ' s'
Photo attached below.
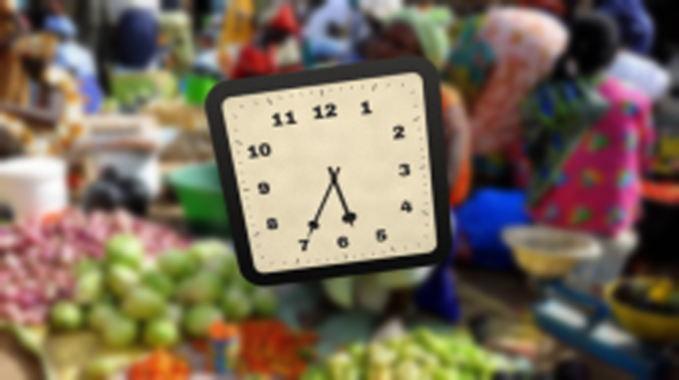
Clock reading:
5 h 35 min
